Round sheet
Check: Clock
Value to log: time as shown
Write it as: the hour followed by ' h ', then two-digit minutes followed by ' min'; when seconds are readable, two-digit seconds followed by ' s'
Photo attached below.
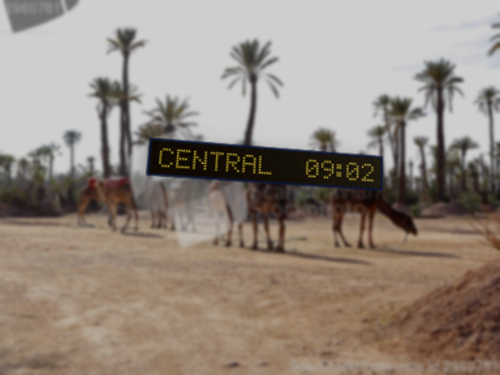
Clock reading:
9 h 02 min
